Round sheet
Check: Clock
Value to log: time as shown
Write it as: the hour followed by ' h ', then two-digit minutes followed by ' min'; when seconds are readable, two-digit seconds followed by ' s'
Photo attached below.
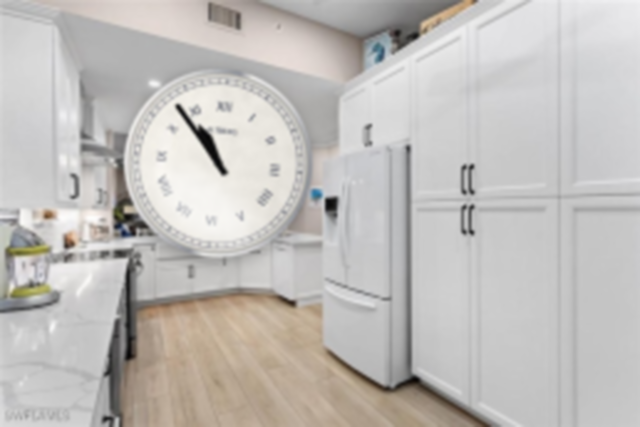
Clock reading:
10 h 53 min
